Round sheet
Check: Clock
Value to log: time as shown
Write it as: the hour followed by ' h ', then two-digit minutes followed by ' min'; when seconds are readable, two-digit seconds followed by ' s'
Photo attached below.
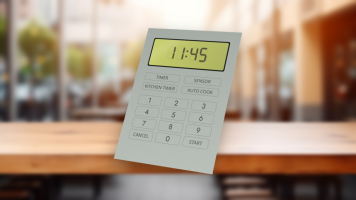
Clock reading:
11 h 45 min
